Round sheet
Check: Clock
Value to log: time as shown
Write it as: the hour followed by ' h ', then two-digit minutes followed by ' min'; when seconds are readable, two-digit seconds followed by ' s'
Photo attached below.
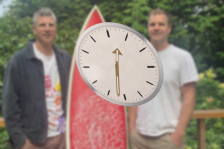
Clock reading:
12 h 32 min
